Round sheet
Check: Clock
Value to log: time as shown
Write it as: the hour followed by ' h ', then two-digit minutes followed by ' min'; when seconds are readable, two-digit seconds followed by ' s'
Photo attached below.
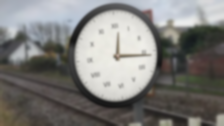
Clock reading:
12 h 16 min
